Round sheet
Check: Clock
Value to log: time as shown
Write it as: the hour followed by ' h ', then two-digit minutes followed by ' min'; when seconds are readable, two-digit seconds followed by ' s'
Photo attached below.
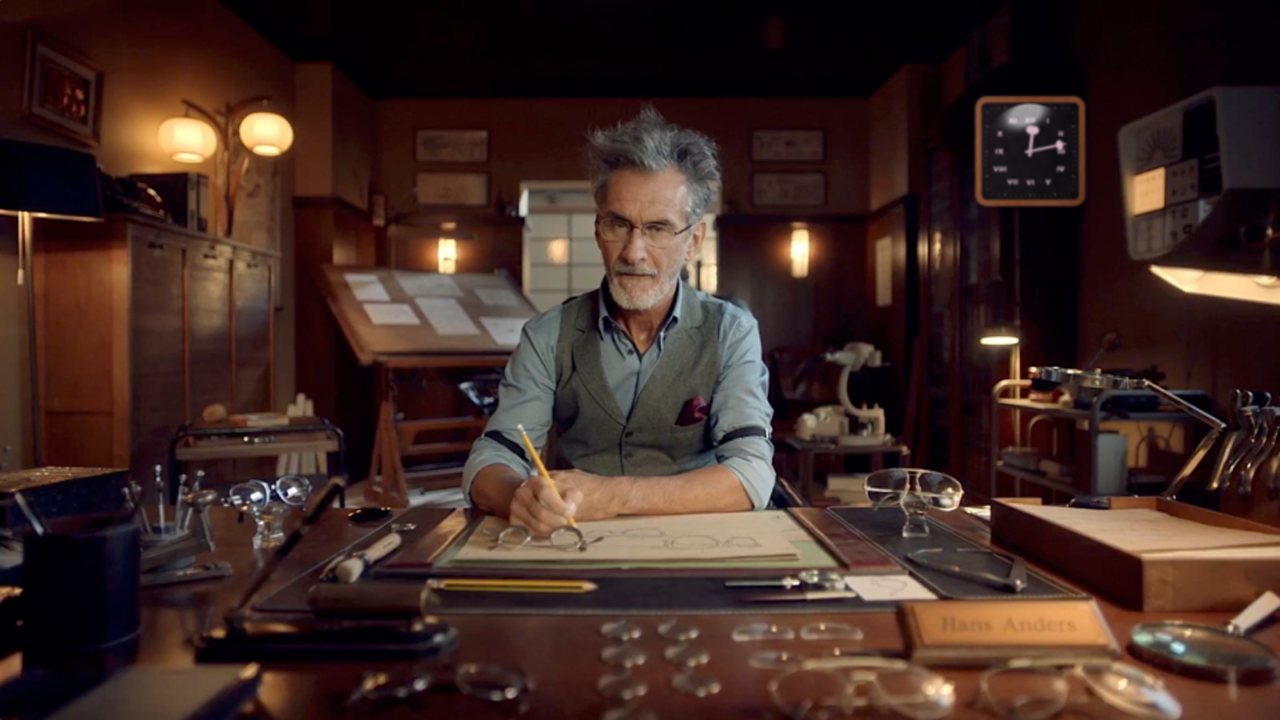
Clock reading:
12 h 13 min
